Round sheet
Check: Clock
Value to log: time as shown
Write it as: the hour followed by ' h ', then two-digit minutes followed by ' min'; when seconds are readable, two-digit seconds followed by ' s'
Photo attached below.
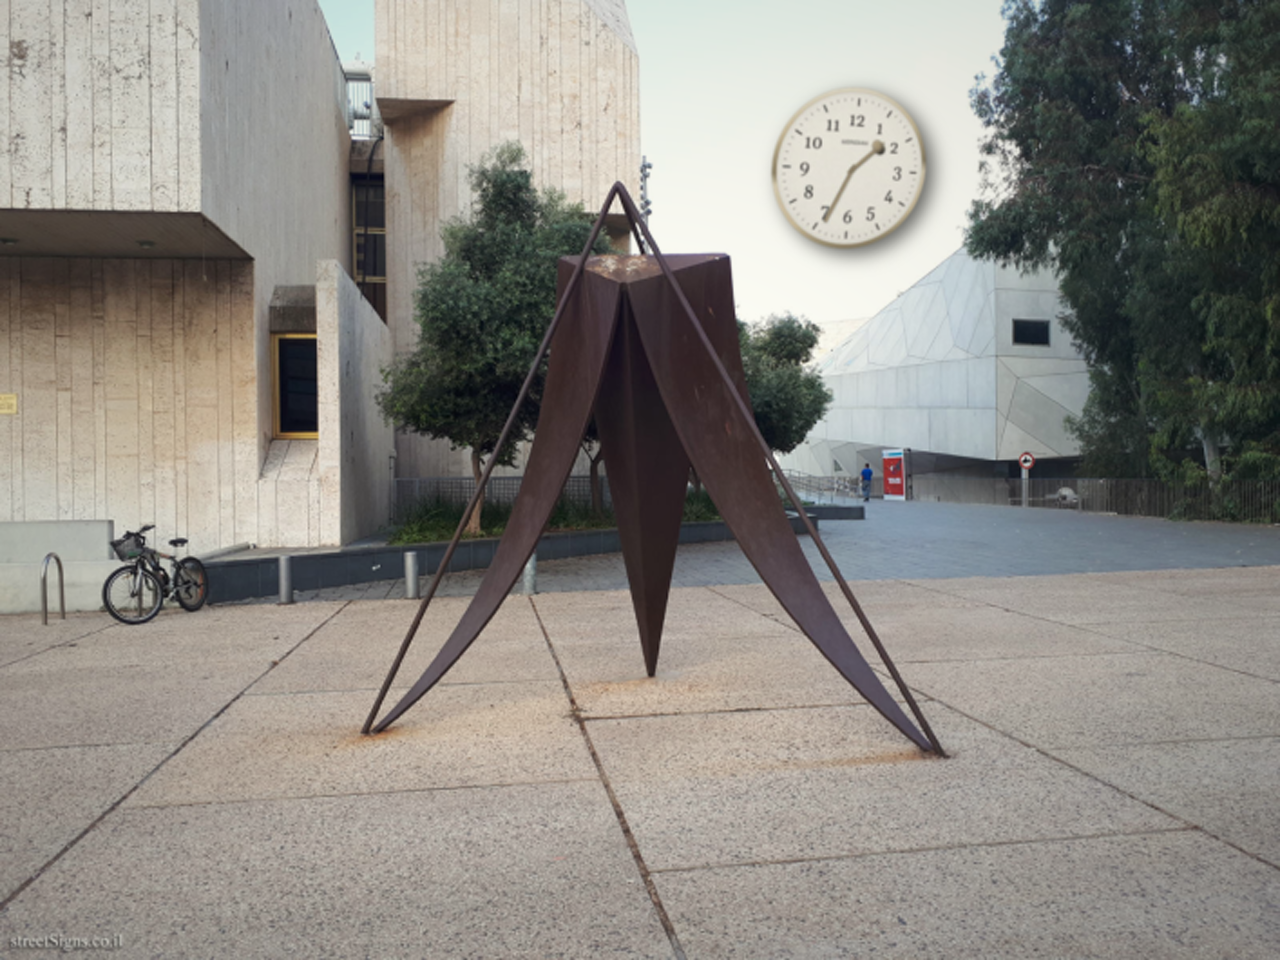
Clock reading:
1 h 34 min
